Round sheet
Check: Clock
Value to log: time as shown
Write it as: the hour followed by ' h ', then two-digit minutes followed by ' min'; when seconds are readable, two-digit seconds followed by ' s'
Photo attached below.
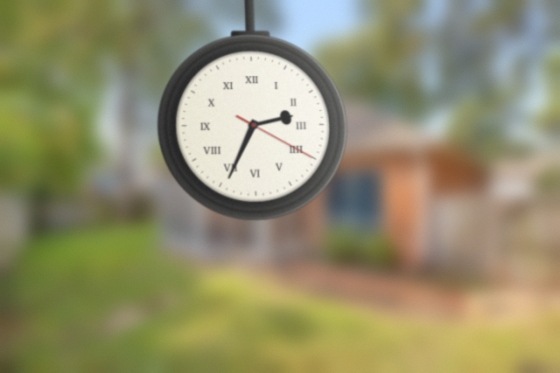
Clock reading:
2 h 34 min 20 s
